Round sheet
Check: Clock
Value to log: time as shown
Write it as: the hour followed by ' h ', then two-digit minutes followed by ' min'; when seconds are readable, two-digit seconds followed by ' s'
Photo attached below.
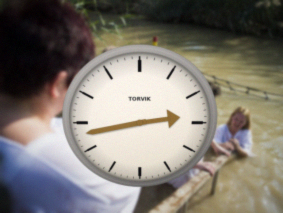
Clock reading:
2 h 43 min
